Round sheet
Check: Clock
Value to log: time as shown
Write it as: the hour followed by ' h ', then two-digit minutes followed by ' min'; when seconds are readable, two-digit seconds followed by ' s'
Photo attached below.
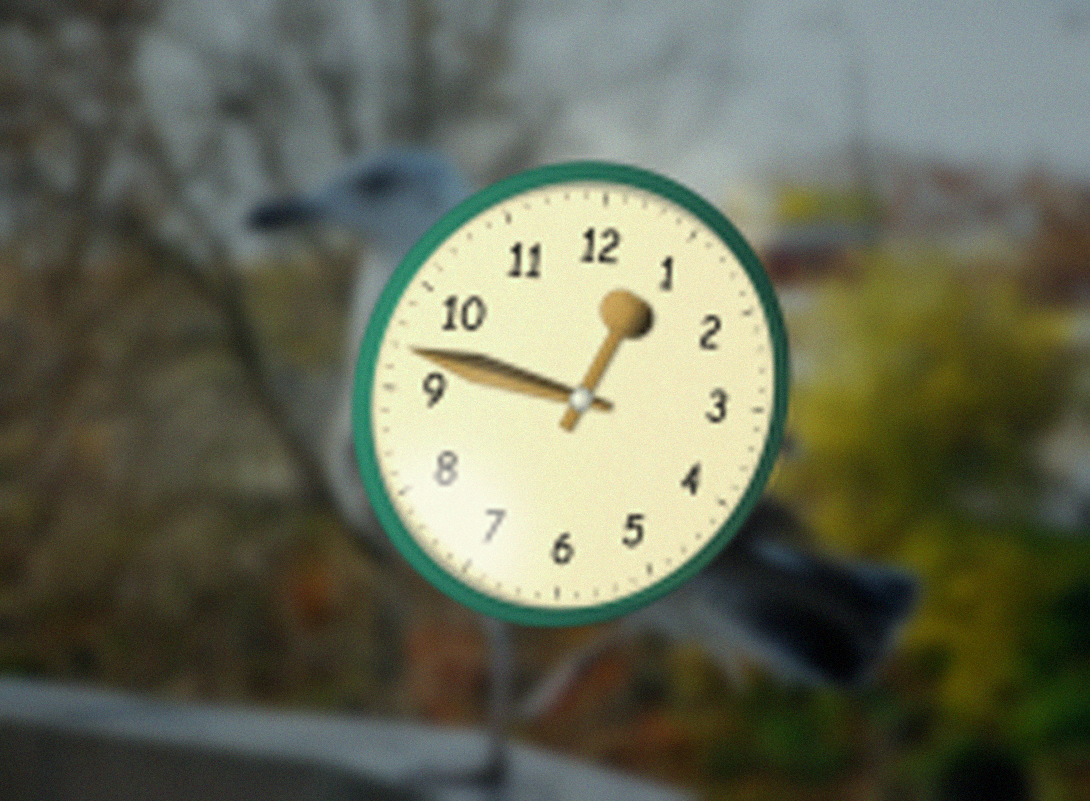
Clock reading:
12 h 47 min
